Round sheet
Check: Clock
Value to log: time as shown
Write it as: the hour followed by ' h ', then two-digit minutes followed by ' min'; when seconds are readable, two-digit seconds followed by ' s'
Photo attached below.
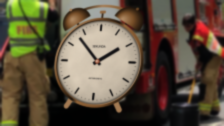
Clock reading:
1 h 53 min
